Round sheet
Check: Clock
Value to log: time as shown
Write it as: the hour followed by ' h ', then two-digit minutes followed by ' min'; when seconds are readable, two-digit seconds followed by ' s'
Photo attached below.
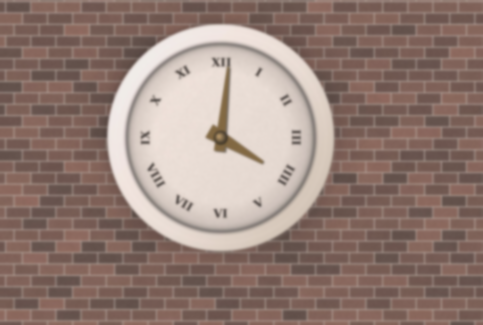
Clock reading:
4 h 01 min
